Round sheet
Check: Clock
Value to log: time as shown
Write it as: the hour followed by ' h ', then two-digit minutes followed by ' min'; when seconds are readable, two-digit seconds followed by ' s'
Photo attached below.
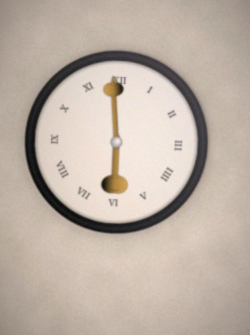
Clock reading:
5 h 59 min
